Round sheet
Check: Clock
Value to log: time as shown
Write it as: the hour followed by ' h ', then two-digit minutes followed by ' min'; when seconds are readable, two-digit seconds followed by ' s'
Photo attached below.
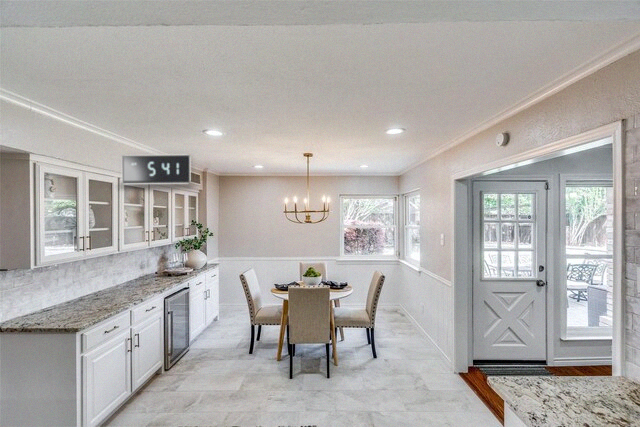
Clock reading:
5 h 41 min
